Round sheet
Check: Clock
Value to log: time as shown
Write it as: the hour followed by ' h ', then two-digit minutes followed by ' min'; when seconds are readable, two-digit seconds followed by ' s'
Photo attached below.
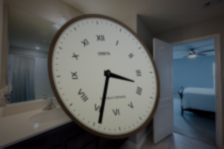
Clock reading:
3 h 34 min
